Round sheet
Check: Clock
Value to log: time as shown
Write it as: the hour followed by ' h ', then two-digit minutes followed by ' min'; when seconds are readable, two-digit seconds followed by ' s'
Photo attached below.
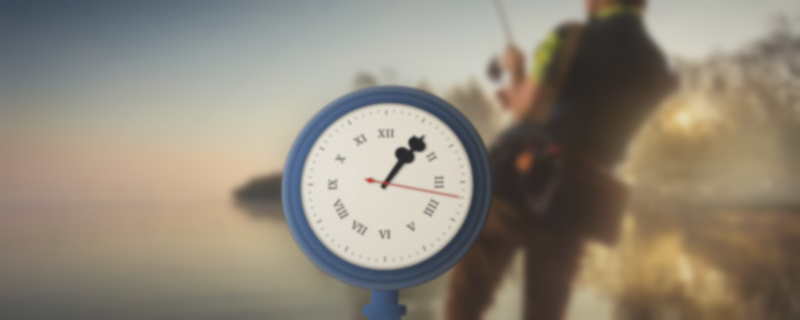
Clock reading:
1 h 06 min 17 s
